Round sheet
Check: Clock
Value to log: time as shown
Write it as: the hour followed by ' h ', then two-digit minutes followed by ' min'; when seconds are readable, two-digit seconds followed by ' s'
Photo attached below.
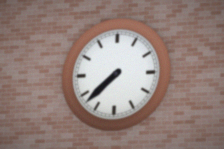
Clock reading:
7 h 38 min
